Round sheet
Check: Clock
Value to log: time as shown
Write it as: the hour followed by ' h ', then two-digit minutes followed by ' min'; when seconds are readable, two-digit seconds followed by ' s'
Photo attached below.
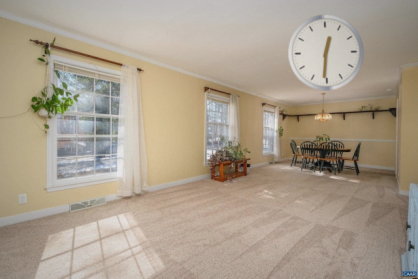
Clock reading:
12 h 31 min
